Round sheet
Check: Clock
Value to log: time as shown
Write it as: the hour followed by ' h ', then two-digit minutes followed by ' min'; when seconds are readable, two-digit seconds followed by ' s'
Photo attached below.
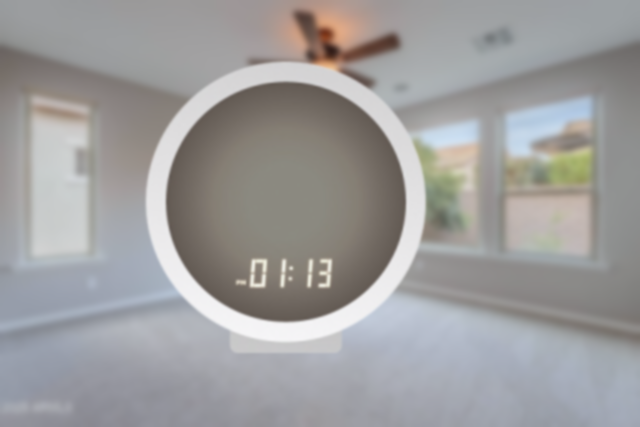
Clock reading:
1 h 13 min
